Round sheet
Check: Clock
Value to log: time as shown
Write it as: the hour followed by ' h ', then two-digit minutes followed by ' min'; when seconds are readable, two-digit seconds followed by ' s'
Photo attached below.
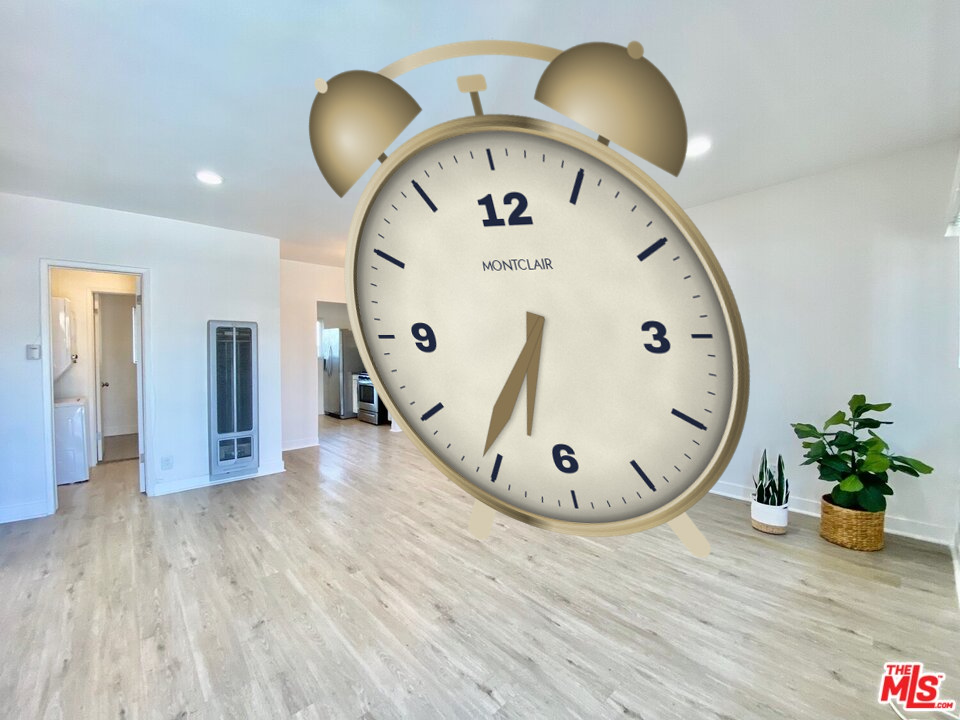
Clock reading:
6 h 36 min
